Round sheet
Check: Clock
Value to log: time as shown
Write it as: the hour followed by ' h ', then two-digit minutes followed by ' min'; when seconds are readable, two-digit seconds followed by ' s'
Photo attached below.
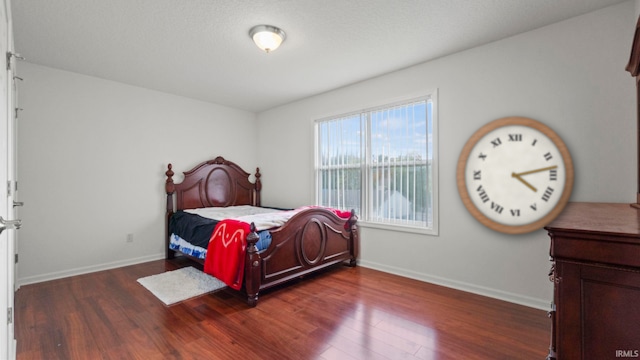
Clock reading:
4 h 13 min
